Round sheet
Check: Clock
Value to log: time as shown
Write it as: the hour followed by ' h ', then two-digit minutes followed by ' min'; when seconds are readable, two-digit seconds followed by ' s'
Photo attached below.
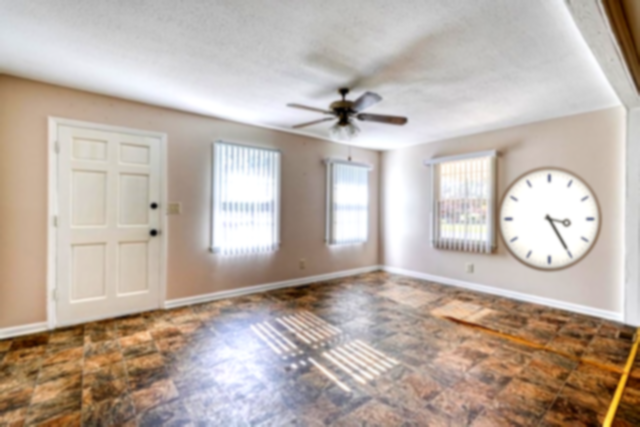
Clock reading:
3 h 25 min
